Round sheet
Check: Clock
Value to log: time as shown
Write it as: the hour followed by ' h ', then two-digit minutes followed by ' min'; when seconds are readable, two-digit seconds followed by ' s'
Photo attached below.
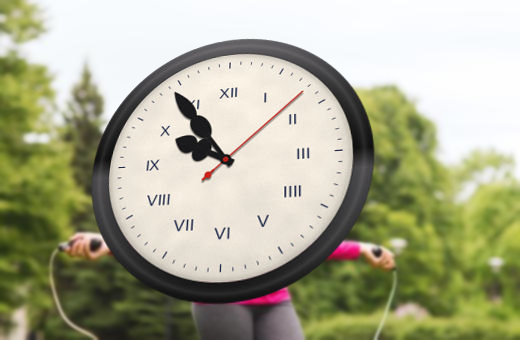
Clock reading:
9 h 54 min 08 s
